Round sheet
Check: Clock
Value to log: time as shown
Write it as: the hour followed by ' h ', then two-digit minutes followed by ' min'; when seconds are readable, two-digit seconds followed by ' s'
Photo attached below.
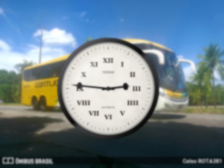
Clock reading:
2 h 46 min
